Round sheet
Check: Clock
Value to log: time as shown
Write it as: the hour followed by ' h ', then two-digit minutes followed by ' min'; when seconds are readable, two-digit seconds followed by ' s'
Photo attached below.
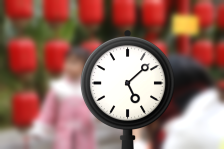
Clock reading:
5 h 08 min
